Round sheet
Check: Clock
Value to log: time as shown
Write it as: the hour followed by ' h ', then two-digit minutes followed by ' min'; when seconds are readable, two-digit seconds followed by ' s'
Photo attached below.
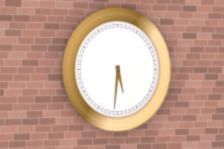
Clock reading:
5 h 31 min
